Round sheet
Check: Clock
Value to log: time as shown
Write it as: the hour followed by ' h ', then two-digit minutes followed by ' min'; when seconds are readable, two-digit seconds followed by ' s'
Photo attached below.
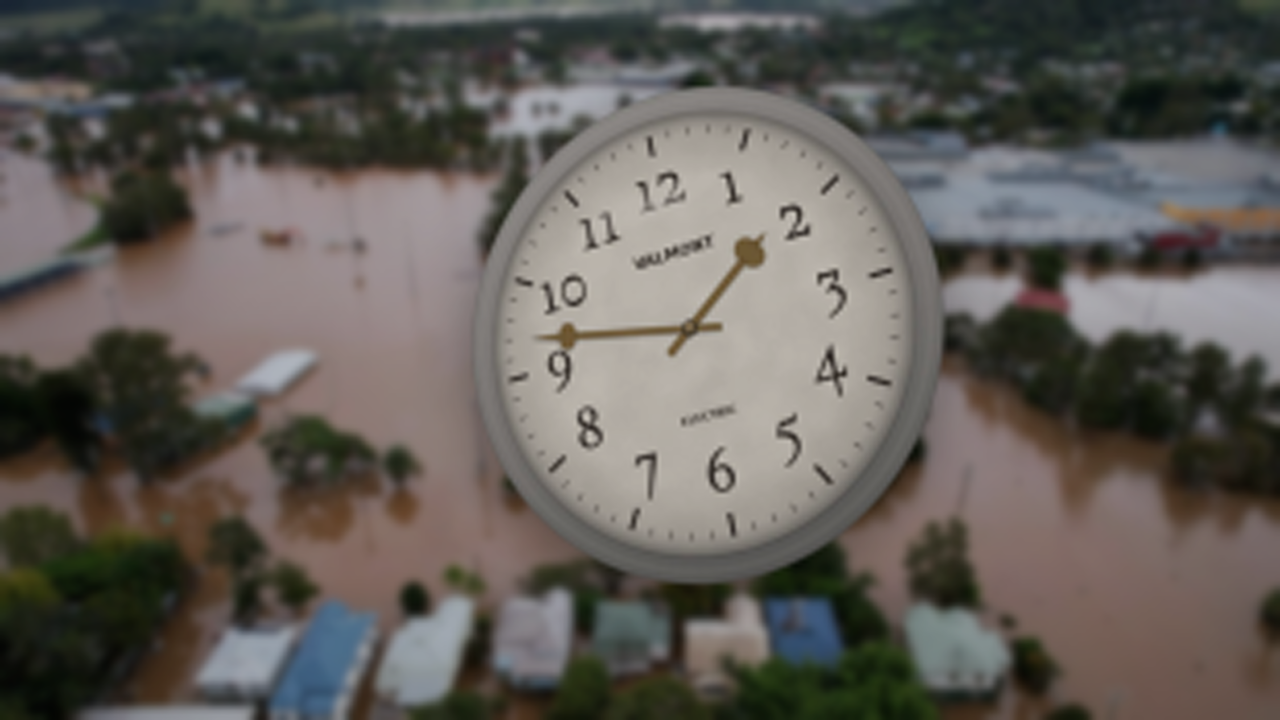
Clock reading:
1 h 47 min
